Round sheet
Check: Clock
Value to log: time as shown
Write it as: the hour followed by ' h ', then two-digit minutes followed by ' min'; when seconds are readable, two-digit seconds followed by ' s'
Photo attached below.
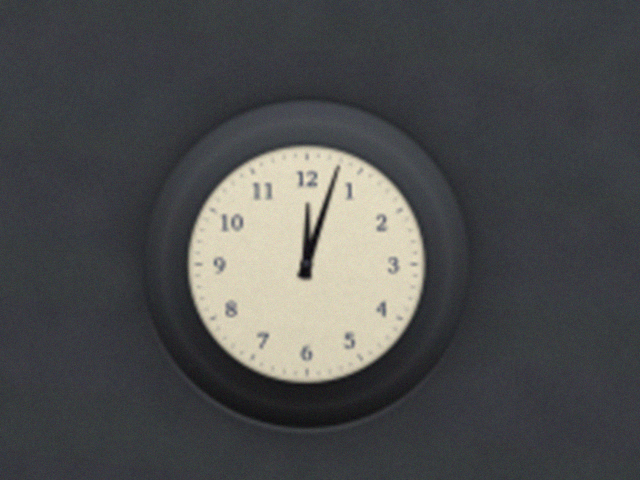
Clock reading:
12 h 03 min
